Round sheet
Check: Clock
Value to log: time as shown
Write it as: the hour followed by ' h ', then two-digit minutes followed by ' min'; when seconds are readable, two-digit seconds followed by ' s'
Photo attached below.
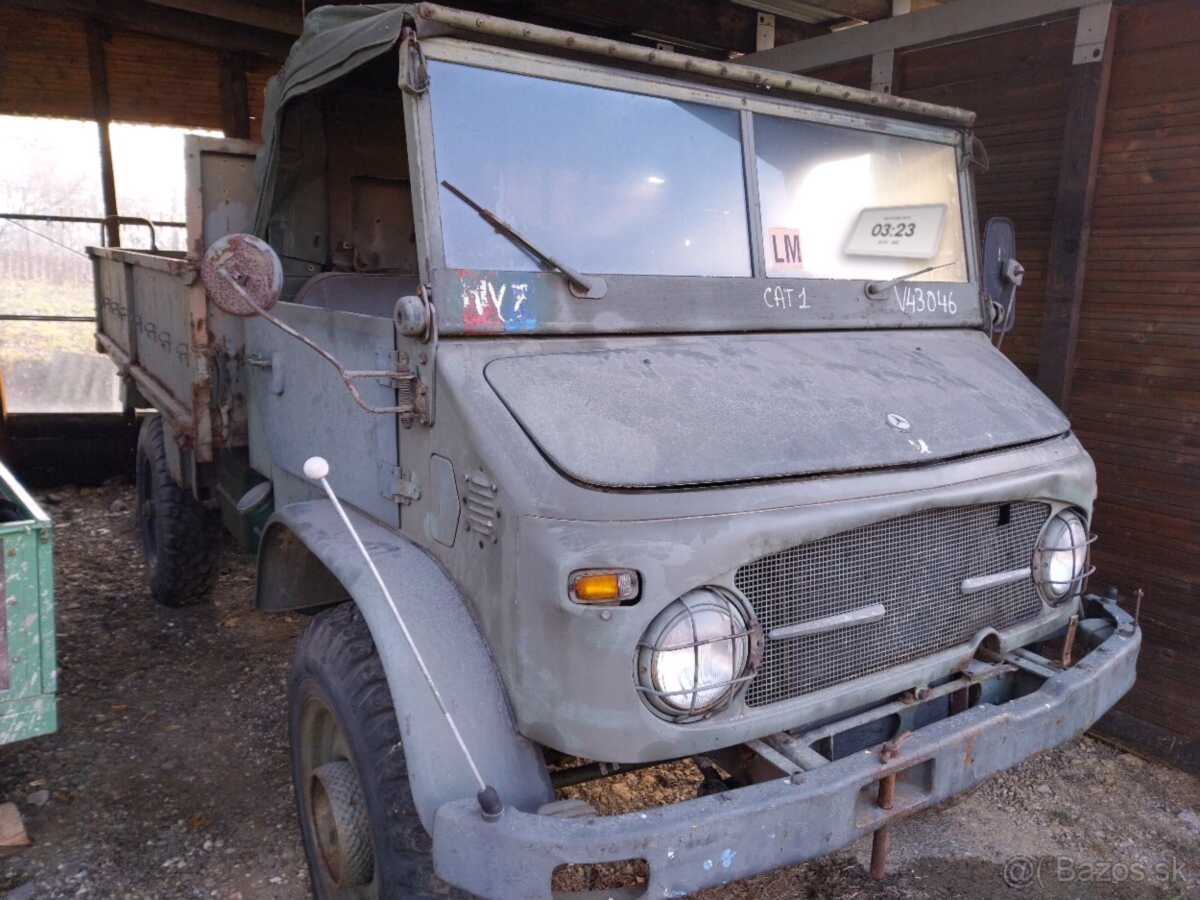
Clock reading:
3 h 23 min
